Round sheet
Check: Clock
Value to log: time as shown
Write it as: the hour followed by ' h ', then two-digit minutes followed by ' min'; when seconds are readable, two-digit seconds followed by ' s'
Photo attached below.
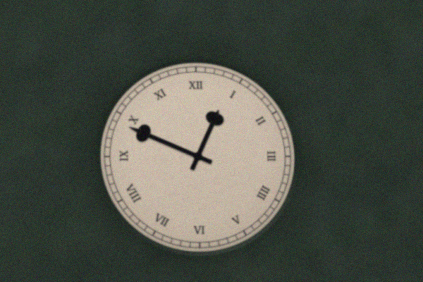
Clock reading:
12 h 49 min
